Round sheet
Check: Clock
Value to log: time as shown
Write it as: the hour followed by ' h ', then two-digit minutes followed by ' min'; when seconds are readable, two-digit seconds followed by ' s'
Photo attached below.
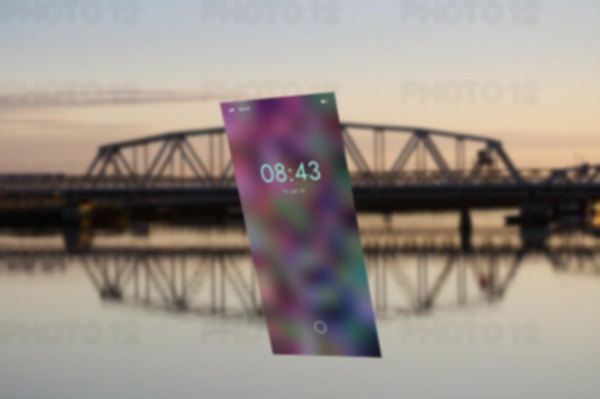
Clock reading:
8 h 43 min
